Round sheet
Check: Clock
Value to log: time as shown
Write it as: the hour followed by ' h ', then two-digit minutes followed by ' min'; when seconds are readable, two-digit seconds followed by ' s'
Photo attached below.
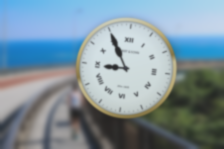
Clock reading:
8 h 55 min
